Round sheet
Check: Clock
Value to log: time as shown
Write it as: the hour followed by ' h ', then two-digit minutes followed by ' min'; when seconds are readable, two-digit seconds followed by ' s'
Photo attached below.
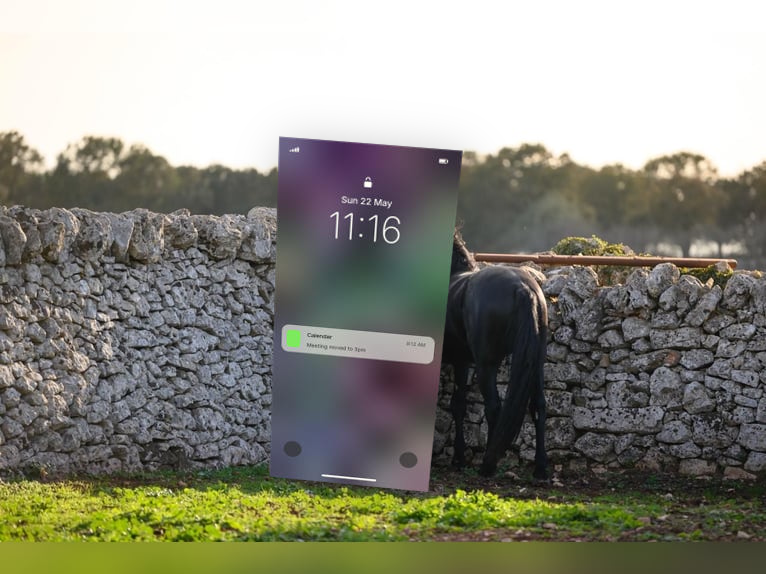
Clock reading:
11 h 16 min
